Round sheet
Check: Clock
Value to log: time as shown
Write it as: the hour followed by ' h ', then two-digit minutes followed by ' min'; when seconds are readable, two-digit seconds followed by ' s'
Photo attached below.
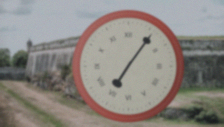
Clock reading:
7 h 06 min
